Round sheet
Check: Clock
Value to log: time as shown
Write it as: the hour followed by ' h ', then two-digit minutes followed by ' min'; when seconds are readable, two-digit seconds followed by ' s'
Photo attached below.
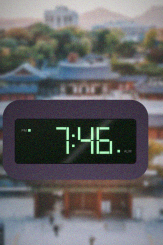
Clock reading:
7 h 46 min
